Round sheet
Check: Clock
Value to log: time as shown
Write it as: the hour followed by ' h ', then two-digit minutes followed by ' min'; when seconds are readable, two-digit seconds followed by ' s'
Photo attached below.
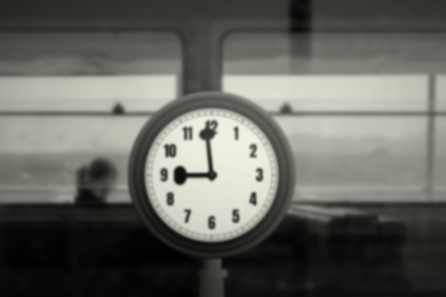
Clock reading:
8 h 59 min
